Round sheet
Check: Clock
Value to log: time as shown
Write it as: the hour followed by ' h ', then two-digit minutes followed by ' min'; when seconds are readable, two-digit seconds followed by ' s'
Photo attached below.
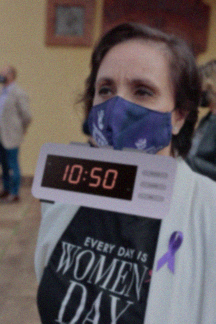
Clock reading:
10 h 50 min
